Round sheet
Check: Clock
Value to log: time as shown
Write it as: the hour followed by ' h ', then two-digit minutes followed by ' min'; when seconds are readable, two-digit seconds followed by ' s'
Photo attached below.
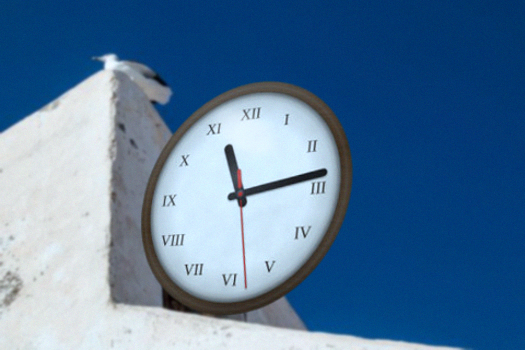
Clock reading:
11 h 13 min 28 s
